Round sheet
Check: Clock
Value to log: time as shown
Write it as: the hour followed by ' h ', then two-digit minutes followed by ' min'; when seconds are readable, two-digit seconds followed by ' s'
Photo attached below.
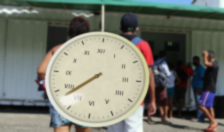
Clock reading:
7 h 38 min
